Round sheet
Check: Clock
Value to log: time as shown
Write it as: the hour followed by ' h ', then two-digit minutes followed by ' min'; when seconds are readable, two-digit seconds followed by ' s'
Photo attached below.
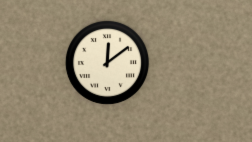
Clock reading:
12 h 09 min
